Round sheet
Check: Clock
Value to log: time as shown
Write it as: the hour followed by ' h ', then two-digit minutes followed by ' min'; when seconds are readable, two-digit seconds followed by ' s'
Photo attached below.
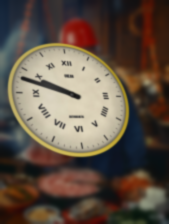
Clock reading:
9 h 48 min
